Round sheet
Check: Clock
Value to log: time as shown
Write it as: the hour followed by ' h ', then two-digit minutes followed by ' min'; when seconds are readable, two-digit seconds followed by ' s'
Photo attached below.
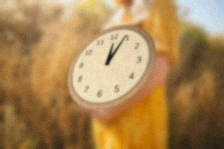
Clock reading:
12 h 04 min
